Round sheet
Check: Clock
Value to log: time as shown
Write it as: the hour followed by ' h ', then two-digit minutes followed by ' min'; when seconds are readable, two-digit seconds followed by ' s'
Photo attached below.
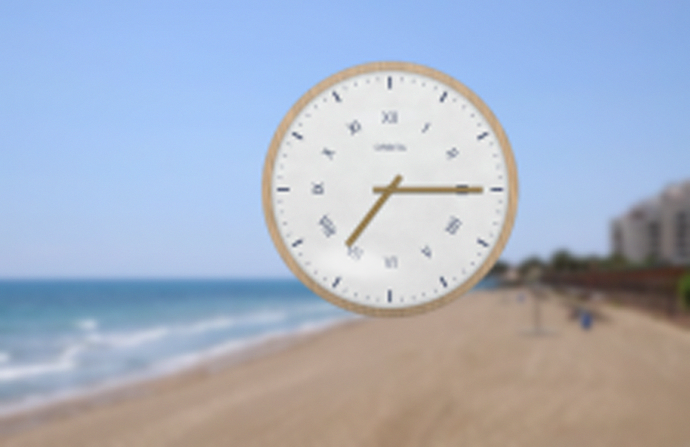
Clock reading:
7 h 15 min
